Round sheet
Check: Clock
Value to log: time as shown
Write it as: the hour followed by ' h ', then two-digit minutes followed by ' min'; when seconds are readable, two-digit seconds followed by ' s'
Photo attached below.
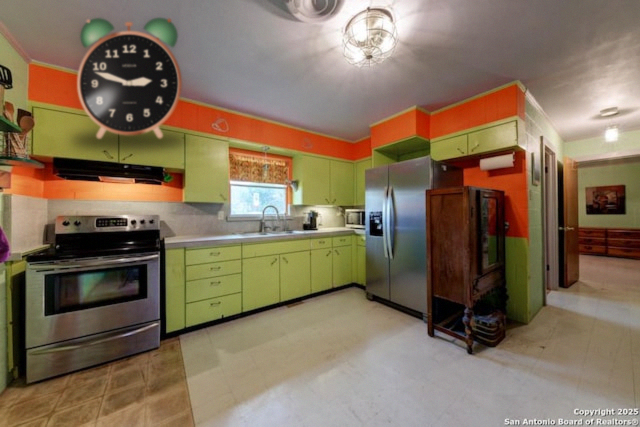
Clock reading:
2 h 48 min
